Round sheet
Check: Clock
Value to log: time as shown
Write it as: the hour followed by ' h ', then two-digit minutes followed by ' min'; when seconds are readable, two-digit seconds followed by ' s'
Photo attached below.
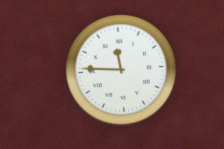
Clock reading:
11 h 46 min
